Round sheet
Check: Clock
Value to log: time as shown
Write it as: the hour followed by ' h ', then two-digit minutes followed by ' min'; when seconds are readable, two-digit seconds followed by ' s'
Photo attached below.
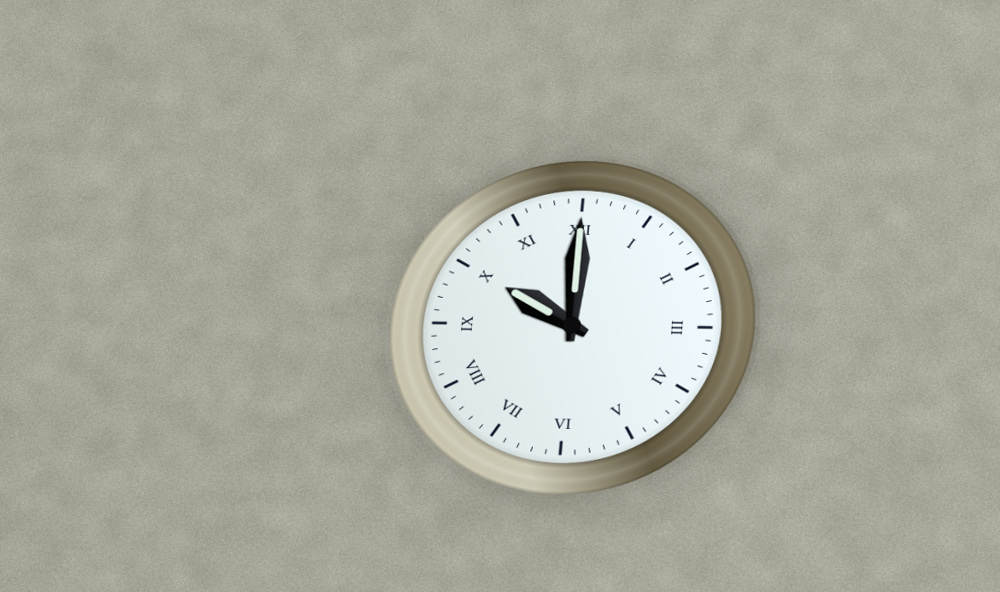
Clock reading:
10 h 00 min
